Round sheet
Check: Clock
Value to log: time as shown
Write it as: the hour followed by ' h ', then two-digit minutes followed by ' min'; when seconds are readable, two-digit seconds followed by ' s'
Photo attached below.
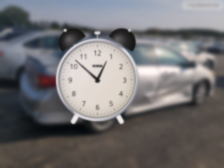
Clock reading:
12 h 52 min
